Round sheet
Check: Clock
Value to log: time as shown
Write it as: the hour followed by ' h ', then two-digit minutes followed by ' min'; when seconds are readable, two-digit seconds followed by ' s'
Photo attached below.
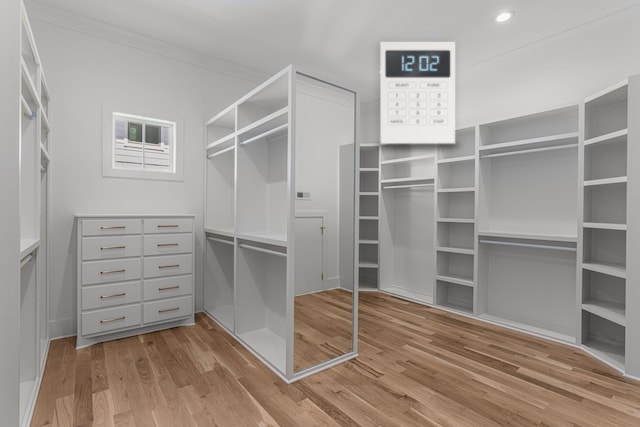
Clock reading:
12 h 02 min
